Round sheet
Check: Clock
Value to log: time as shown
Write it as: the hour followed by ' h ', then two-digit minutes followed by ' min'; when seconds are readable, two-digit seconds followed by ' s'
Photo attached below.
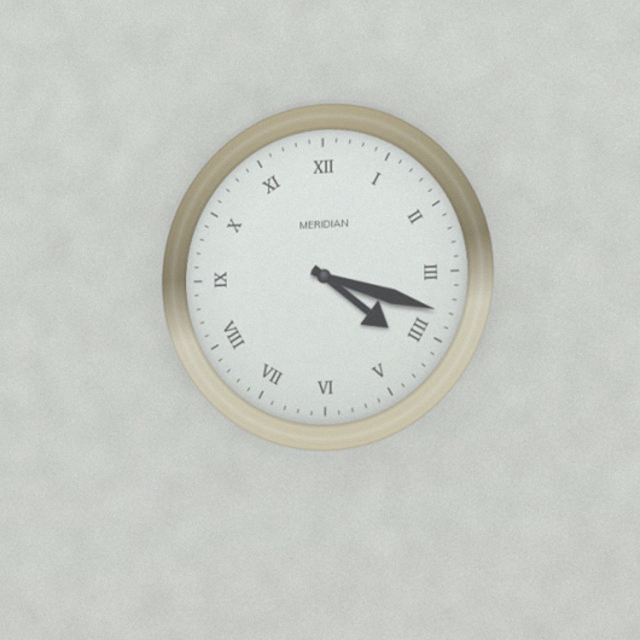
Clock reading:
4 h 18 min
